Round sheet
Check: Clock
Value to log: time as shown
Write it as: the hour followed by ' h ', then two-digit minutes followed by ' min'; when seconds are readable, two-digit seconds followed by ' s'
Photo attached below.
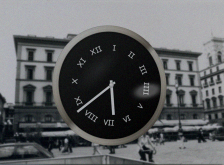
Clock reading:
6 h 43 min
